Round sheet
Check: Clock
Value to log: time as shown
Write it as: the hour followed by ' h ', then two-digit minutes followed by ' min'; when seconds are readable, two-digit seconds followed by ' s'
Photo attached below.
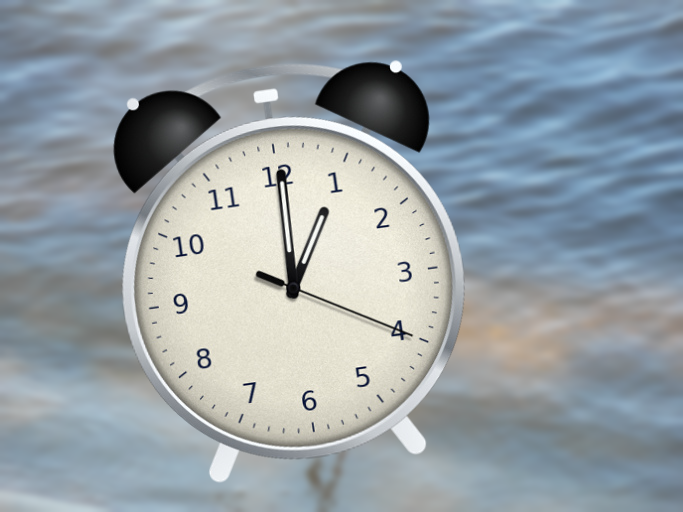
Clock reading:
1 h 00 min 20 s
